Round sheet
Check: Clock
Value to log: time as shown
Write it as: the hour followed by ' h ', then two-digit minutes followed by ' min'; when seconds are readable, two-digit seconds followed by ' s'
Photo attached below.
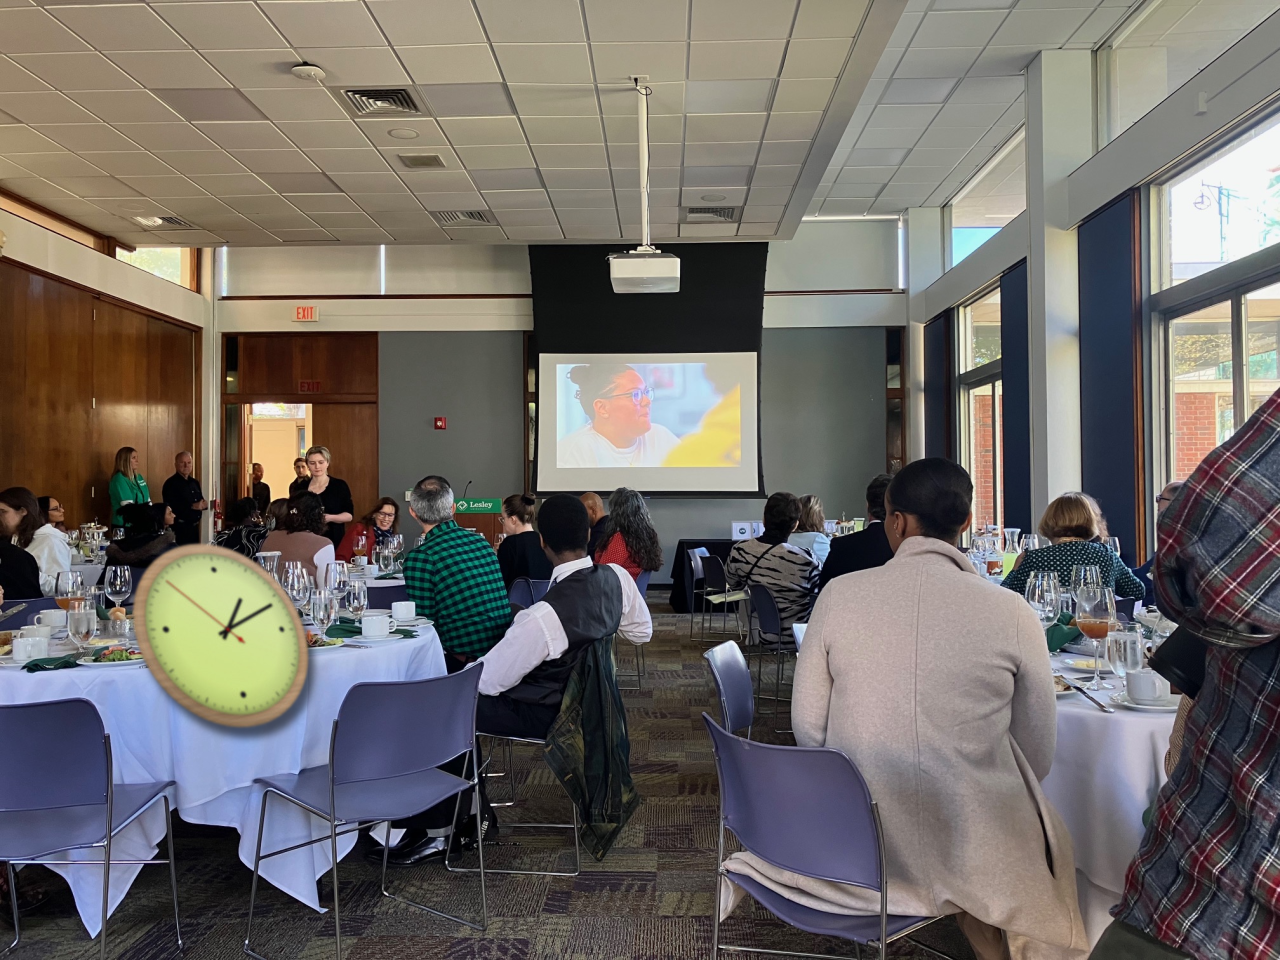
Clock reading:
1 h 10 min 52 s
